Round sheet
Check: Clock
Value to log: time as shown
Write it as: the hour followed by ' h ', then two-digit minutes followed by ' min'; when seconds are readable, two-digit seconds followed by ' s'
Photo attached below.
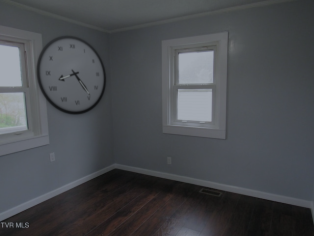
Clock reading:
8 h 24 min
